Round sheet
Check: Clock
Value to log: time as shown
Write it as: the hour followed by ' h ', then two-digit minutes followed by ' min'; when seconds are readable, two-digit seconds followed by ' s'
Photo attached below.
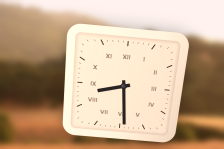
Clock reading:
8 h 29 min
